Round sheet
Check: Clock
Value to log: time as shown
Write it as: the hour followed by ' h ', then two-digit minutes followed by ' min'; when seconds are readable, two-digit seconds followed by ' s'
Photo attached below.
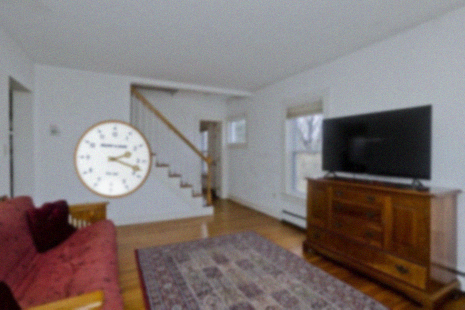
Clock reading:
2 h 18 min
